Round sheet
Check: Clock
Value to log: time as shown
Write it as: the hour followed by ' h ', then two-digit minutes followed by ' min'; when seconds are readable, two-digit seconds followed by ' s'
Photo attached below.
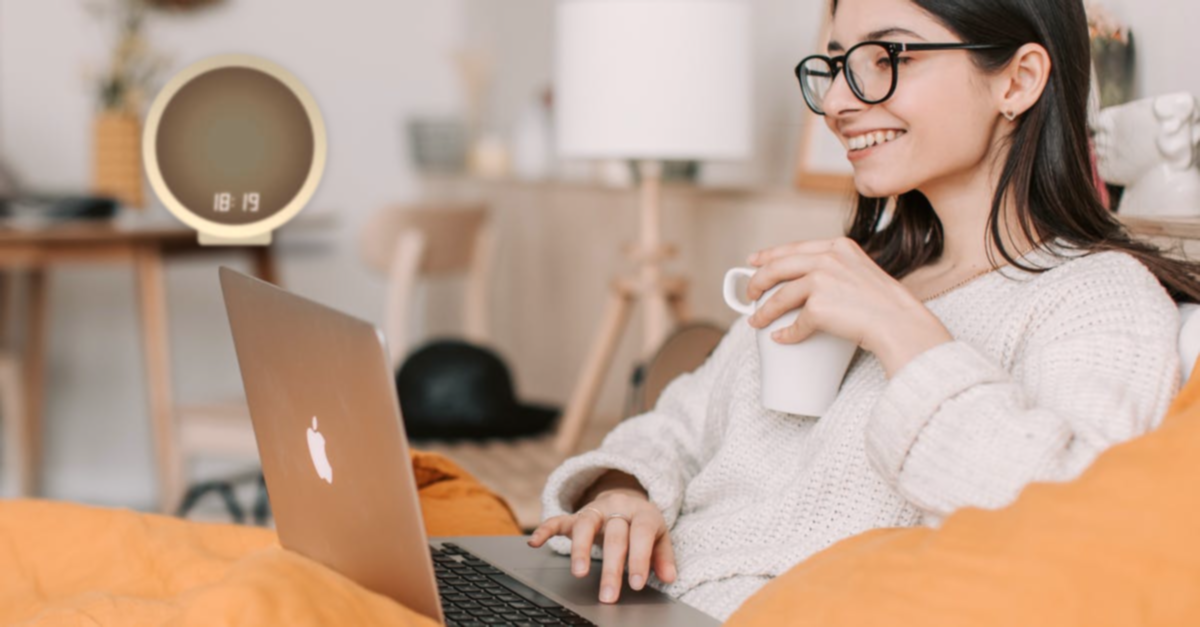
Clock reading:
18 h 19 min
